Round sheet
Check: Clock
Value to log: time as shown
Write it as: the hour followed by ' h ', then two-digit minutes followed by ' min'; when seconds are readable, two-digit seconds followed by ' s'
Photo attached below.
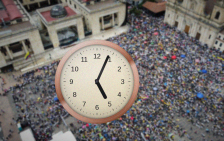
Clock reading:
5 h 04 min
